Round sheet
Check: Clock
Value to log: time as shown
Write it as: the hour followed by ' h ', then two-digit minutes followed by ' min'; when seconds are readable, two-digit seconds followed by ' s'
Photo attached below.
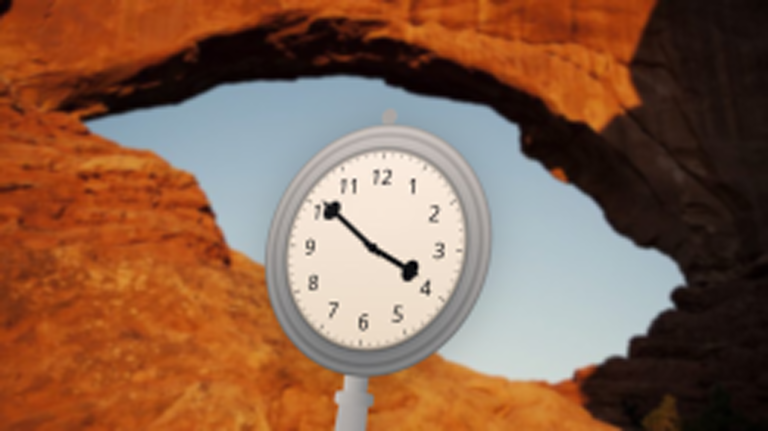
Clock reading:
3 h 51 min
